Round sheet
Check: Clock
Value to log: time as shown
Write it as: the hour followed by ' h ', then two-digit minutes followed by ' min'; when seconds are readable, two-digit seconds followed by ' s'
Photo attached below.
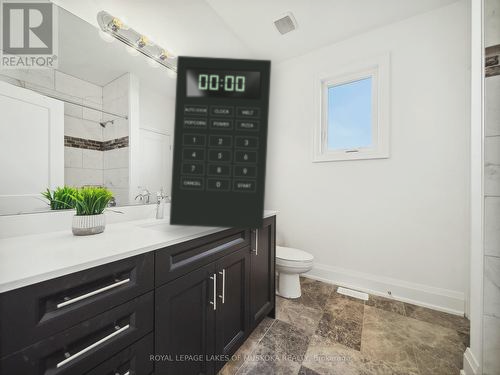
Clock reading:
0 h 00 min
